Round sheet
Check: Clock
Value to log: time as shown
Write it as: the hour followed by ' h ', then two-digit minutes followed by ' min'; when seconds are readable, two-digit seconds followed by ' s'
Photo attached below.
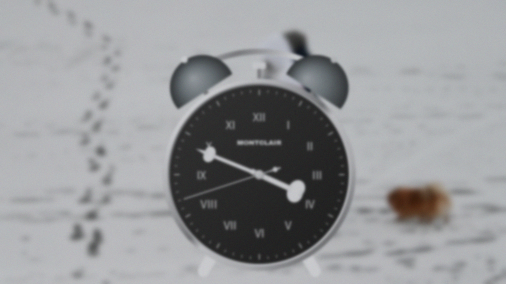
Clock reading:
3 h 48 min 42 s
